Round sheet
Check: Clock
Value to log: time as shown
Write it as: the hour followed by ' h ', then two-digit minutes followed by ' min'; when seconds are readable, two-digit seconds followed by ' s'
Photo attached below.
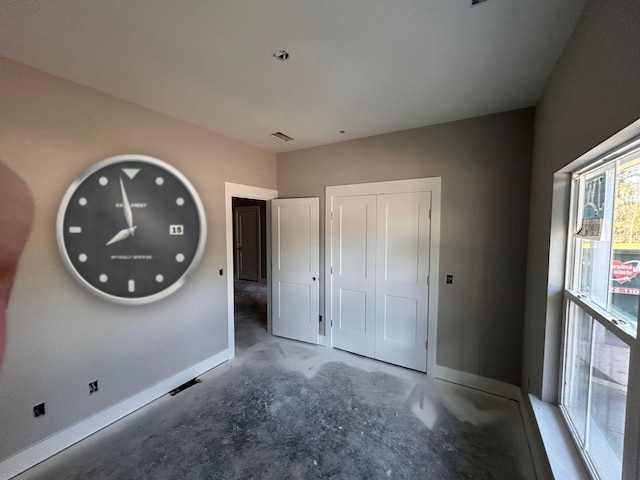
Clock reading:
7 h 58 min
